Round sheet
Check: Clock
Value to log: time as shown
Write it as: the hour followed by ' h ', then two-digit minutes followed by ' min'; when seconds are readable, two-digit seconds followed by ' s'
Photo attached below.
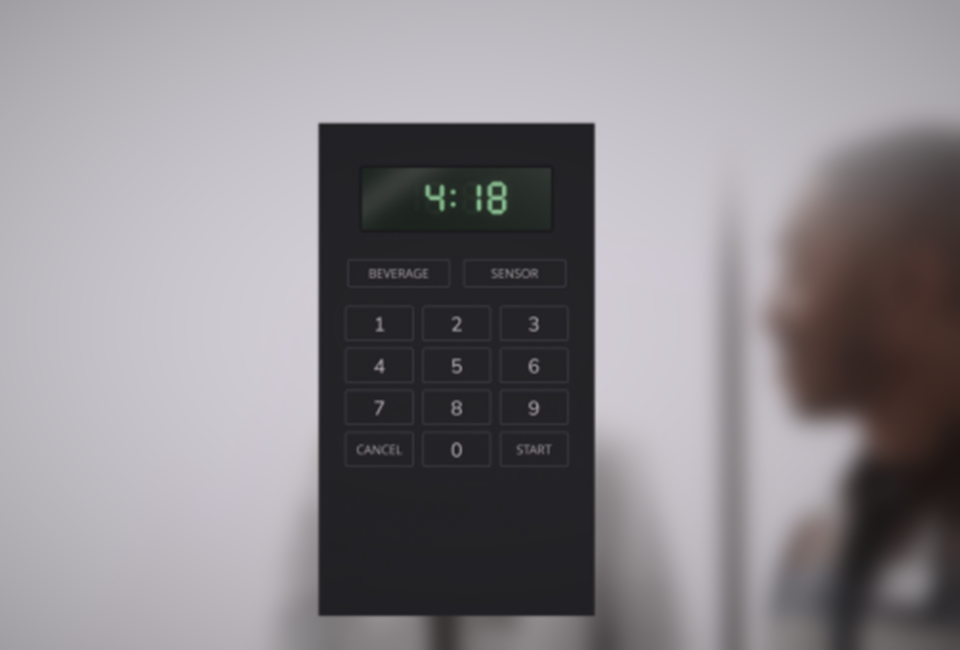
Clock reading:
4 h 18 min
